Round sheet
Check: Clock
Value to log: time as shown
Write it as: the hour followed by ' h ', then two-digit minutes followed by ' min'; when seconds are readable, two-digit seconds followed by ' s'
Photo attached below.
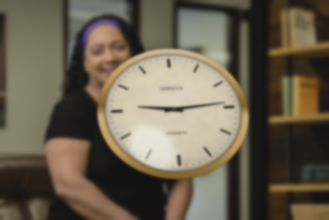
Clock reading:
9 h 14 min
